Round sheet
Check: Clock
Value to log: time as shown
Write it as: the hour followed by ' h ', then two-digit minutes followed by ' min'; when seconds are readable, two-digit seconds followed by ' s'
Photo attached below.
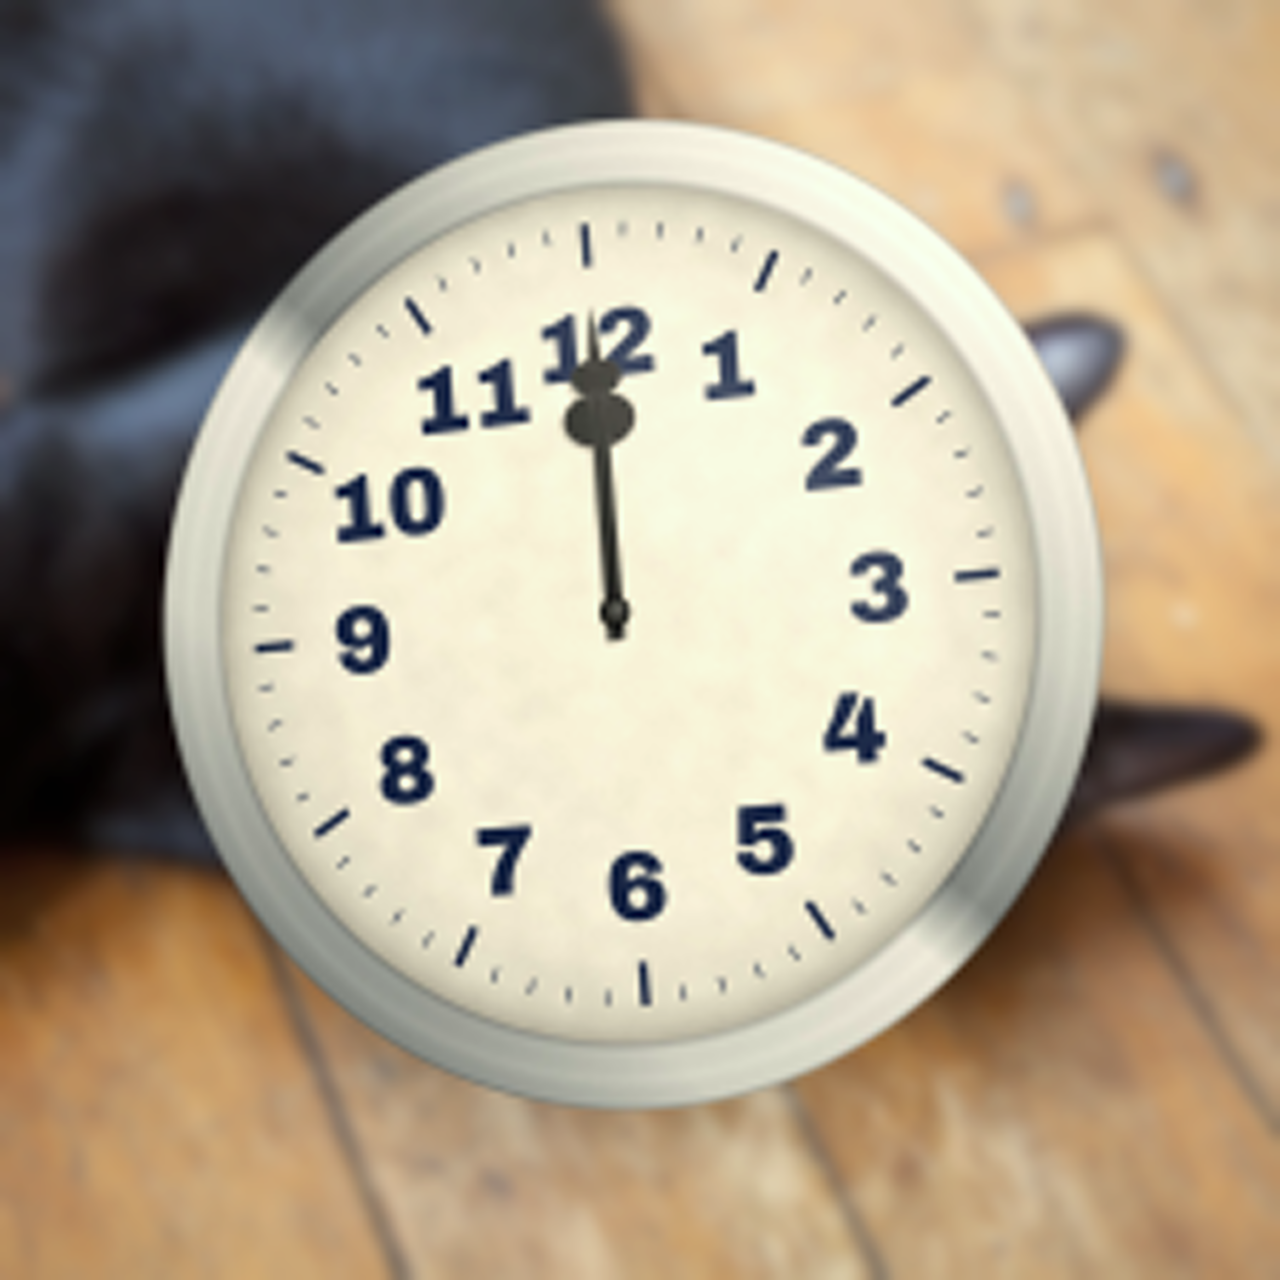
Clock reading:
12 h 00 min
